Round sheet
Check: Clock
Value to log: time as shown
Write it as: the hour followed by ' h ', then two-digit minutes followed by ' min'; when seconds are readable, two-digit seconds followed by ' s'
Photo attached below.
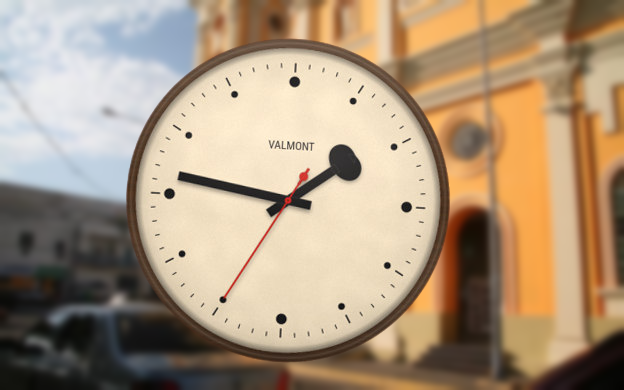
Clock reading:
1 h 46 min 35 s
